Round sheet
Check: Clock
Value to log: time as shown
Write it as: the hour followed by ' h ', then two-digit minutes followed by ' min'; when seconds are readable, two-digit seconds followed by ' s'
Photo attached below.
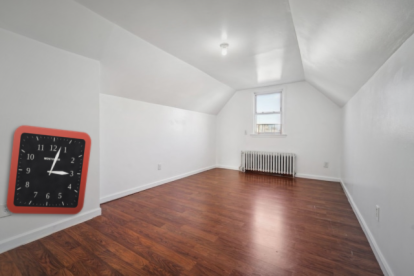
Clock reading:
3 h 03 min
